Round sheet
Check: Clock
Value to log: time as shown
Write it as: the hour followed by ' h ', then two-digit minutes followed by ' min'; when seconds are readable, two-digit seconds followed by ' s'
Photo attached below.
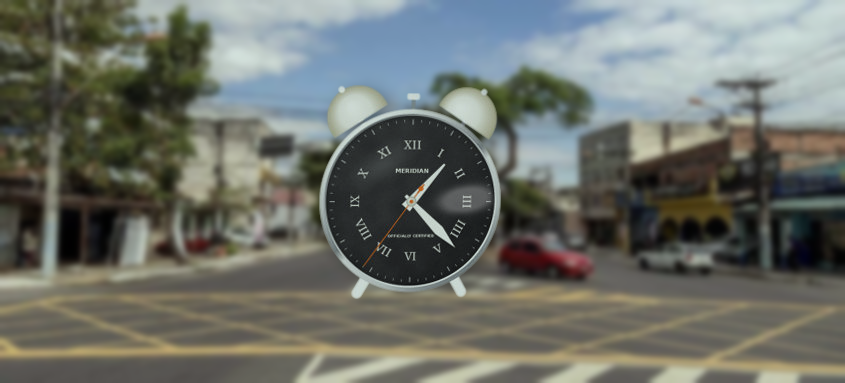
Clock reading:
1 h 22 min 36 s
